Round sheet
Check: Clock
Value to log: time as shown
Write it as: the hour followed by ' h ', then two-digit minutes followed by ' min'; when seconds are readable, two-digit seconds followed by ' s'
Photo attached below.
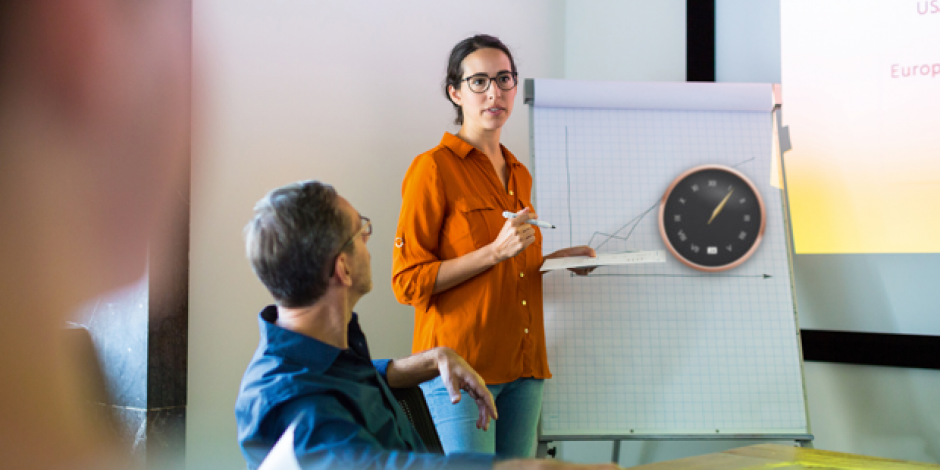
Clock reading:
1 h 06 min
